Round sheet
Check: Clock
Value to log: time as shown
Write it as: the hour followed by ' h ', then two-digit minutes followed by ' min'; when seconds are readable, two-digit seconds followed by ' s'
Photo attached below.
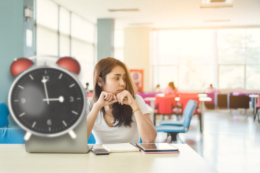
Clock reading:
2 h 59 min
